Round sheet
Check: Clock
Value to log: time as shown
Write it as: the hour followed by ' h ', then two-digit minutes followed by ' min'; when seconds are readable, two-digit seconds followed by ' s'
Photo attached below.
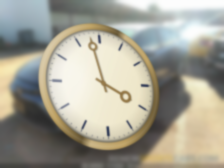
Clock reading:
3 h 58 min
